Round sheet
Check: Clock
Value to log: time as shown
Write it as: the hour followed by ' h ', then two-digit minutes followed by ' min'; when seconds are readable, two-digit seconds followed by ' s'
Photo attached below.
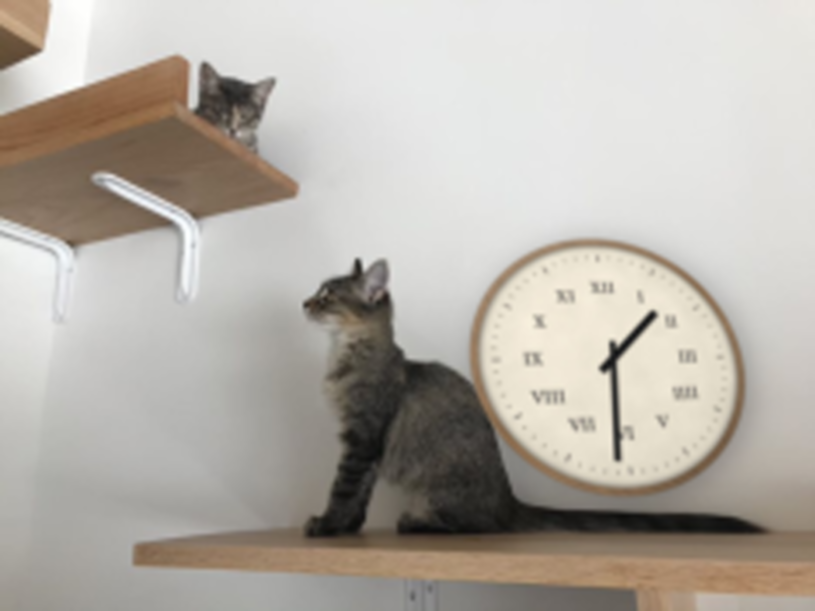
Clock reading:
1 h 31 min
